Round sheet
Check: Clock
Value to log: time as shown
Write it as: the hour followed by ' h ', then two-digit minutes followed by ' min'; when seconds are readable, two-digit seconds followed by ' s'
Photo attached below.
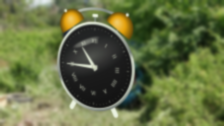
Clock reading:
10 h 45 min
